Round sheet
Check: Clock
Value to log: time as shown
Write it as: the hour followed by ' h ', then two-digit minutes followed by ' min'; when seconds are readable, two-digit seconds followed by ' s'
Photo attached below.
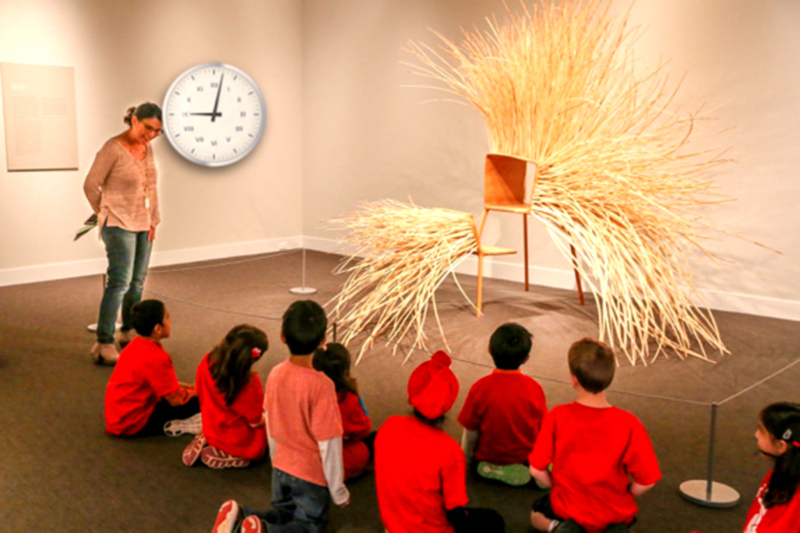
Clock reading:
9 h 02 min
